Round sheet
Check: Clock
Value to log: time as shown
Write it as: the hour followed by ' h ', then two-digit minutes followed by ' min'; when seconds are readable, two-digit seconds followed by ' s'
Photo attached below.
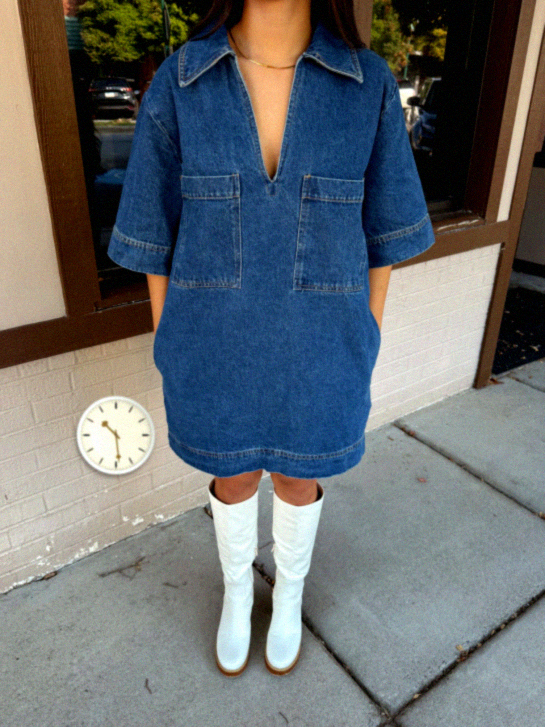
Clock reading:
10 h 29 min
